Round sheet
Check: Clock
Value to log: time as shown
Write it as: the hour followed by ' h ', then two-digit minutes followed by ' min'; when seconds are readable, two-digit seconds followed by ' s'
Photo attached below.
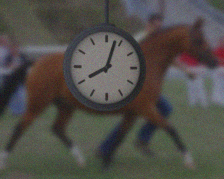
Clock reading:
8 h 03 min
